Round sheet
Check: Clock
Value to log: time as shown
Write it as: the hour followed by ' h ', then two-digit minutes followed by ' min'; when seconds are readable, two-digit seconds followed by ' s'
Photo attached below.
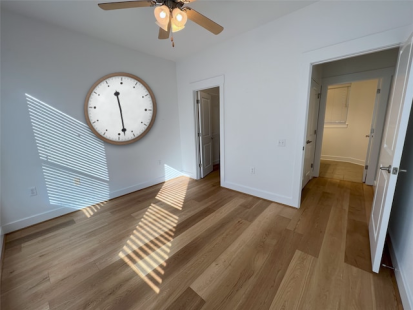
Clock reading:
11 h 28 min
